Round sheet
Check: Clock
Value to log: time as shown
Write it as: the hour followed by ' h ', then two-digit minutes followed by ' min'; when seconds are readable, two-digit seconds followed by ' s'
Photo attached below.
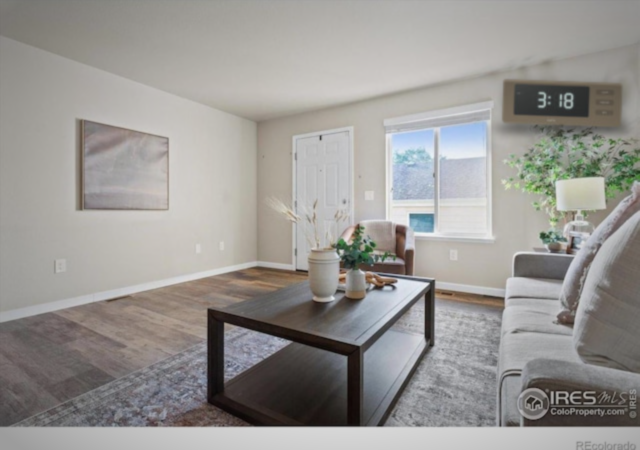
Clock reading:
3 h 18 min
